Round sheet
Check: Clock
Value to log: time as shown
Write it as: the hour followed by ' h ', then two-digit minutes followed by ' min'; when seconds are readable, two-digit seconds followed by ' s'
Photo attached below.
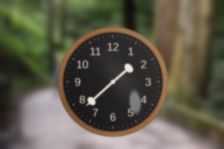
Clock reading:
1 h 38 min
